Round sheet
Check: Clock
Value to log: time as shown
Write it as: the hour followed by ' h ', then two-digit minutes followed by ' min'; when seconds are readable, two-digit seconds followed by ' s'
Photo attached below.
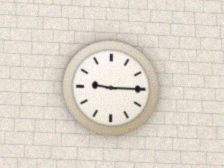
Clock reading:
9 h 15 min
